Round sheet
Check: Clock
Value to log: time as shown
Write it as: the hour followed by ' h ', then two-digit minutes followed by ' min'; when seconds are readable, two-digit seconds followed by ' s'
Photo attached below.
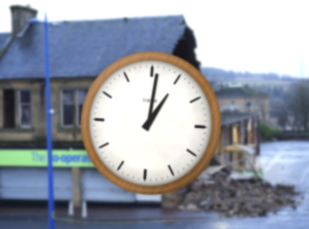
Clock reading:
1 h 01 min
